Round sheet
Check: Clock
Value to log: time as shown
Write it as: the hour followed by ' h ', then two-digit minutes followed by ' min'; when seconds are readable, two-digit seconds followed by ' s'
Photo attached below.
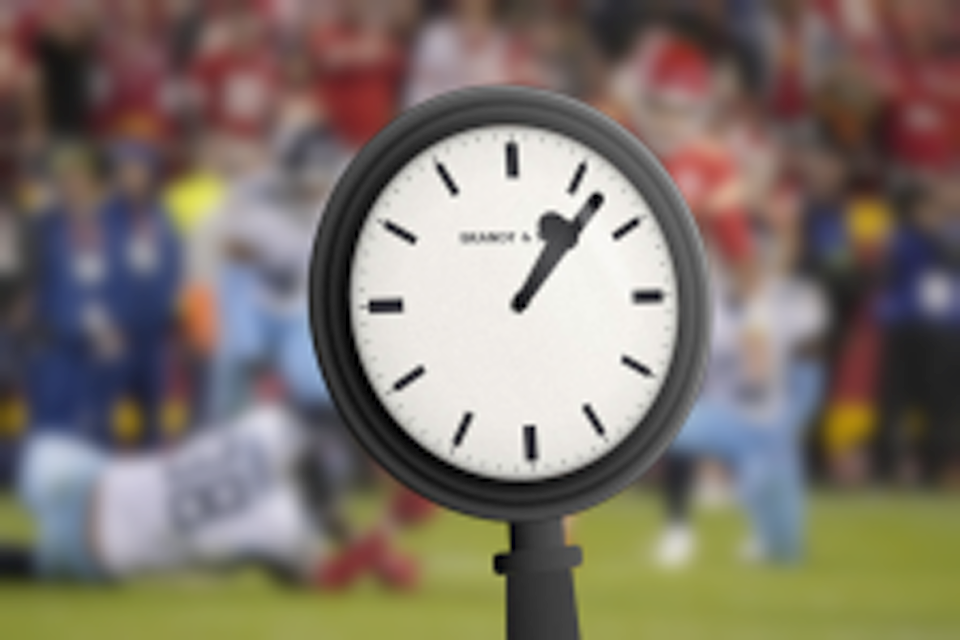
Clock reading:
1 h 07 min
